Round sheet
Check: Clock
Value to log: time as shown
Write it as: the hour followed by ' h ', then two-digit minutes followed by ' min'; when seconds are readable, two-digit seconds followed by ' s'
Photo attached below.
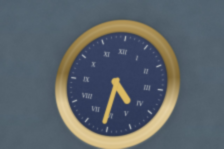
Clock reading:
4 h 31 min
